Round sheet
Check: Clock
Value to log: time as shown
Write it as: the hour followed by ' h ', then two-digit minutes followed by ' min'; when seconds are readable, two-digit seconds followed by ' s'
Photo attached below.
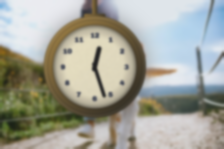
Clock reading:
12 h 27 min
